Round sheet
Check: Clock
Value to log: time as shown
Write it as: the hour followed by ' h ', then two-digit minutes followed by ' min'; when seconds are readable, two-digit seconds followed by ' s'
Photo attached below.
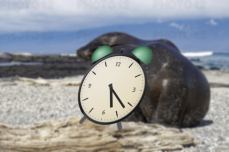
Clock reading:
5 h 22 min
